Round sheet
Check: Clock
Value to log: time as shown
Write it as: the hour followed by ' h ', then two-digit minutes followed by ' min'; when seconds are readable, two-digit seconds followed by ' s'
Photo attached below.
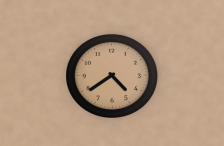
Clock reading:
4 h 39 min
